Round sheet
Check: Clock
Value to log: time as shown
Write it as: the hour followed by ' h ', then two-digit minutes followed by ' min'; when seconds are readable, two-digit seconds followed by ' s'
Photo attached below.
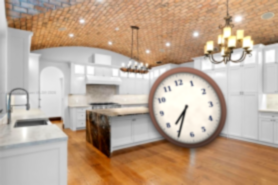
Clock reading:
7 h 35 min
